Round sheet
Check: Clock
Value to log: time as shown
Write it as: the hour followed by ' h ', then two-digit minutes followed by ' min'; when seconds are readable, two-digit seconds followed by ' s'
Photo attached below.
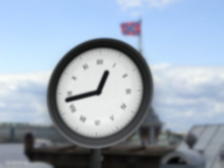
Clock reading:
12 h 43 min
